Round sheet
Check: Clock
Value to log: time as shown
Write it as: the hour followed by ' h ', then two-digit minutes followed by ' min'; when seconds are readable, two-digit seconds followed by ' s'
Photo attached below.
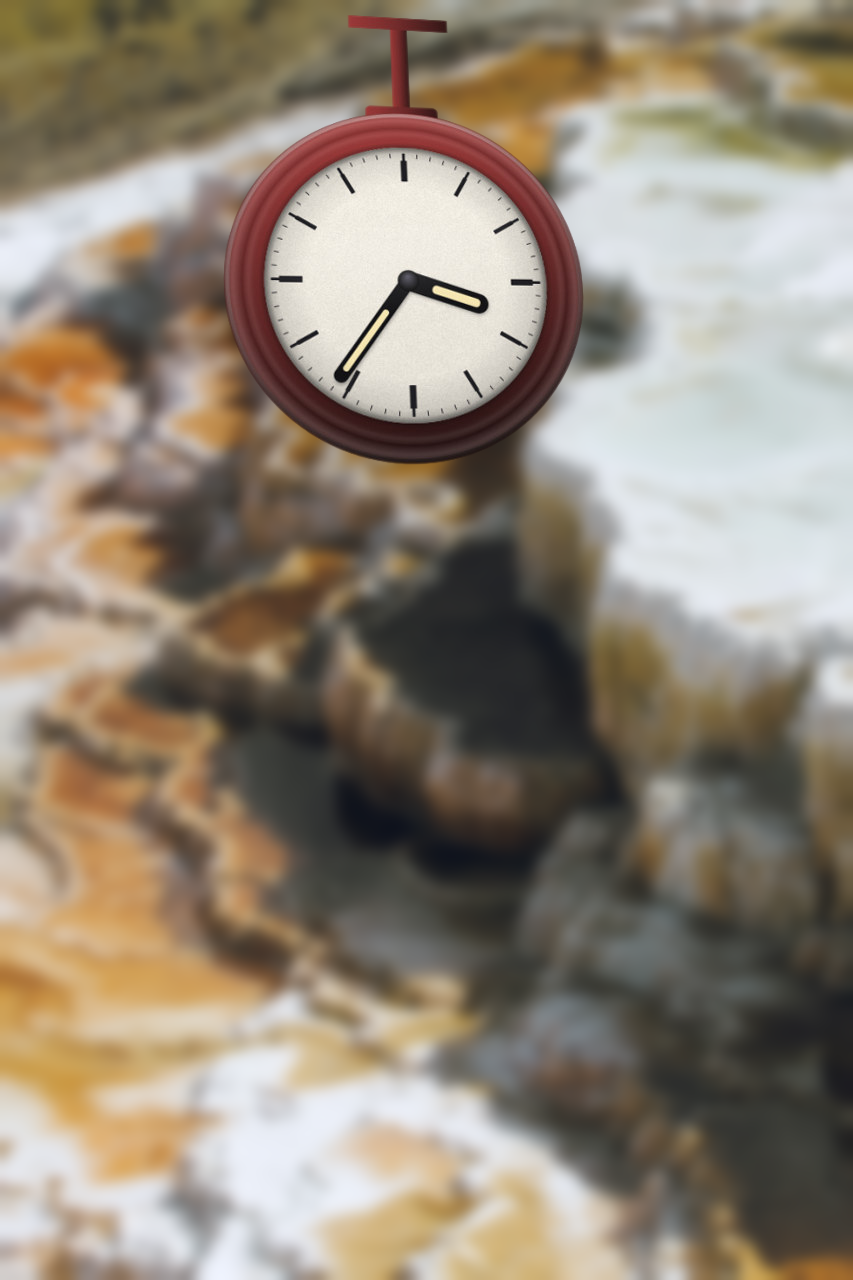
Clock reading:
3 h 36 min
